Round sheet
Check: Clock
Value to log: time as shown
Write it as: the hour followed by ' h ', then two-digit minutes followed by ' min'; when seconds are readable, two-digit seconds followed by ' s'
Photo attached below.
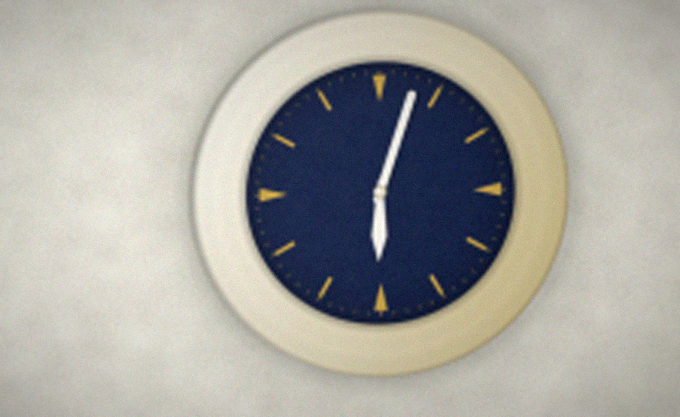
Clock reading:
6 h 03 min
